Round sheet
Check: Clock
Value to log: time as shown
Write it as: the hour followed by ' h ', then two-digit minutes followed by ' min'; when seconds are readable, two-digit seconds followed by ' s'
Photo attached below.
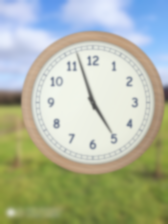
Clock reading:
4 h 57 min
